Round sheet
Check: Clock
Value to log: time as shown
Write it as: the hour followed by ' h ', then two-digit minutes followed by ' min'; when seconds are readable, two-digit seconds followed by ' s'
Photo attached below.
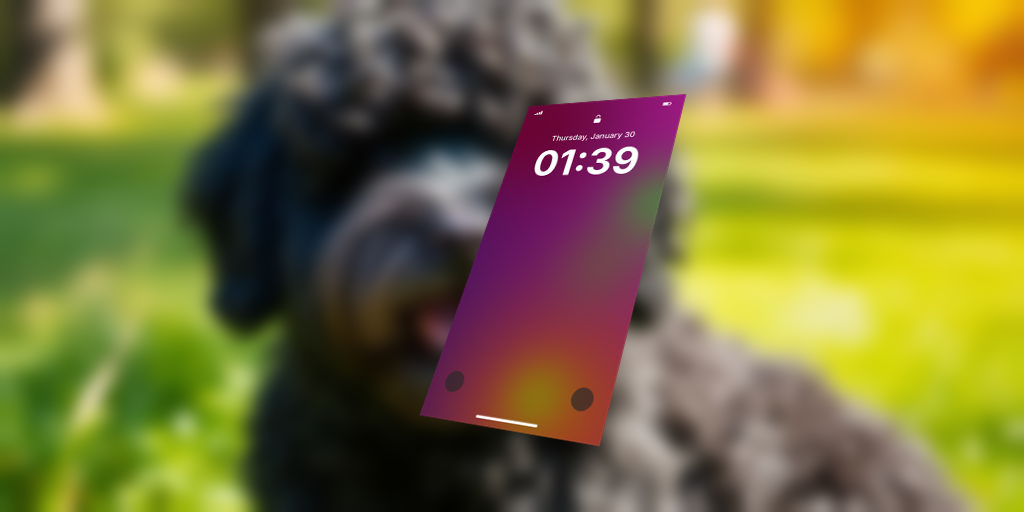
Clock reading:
1 h 39 min
